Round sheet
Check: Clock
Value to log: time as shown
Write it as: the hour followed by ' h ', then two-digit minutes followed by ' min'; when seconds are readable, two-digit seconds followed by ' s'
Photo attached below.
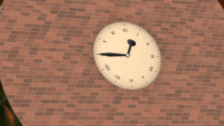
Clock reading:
12 h 45 min
